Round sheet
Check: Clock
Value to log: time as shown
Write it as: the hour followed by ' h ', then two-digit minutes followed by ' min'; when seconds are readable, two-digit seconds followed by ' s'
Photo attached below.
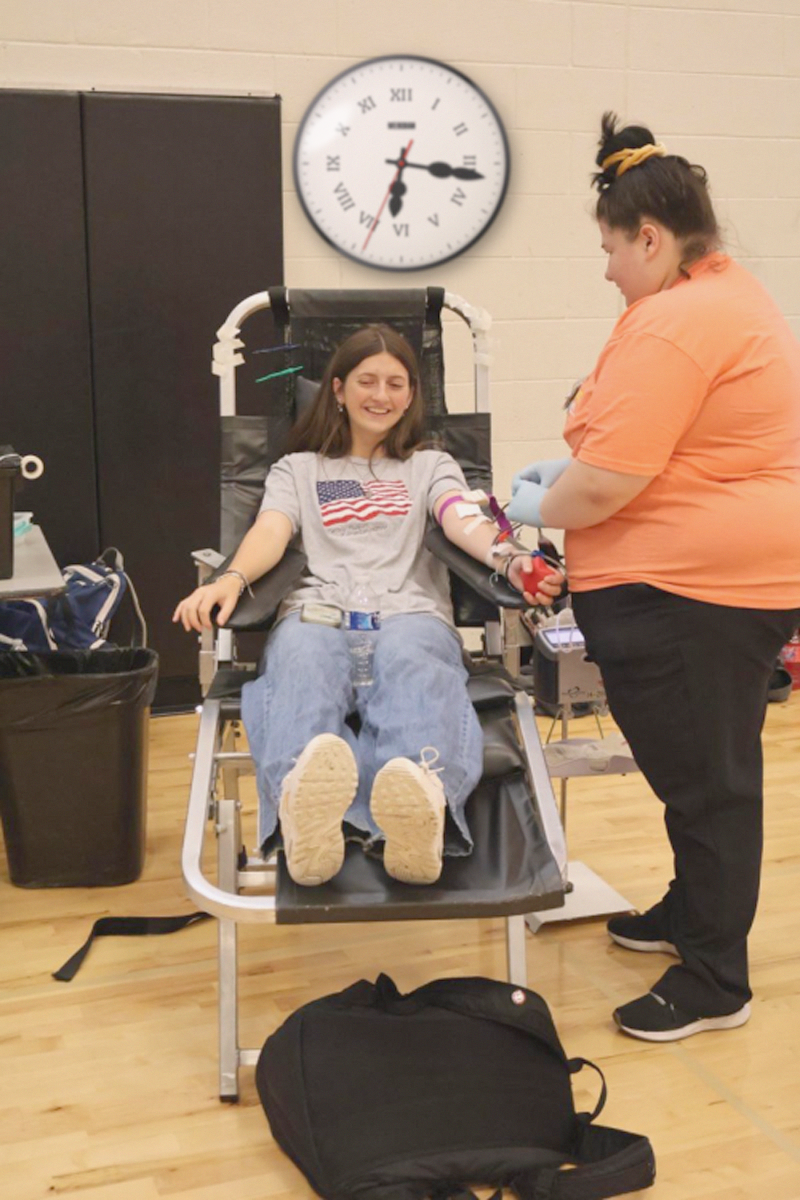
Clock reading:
6 h 16 min 34 s
